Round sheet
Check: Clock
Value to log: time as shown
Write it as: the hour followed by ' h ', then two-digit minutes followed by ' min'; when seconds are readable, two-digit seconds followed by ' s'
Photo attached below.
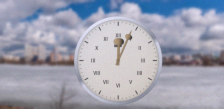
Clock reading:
12 h 04 min
